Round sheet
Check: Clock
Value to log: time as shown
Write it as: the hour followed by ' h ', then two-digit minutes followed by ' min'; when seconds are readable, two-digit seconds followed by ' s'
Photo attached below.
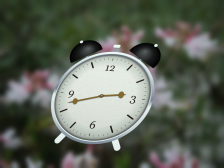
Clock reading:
2 h 42 min
